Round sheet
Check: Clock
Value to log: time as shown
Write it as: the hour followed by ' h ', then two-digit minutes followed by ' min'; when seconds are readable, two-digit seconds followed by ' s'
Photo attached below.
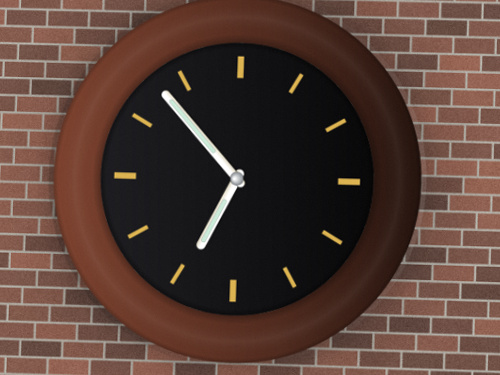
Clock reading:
6 h 53 min
